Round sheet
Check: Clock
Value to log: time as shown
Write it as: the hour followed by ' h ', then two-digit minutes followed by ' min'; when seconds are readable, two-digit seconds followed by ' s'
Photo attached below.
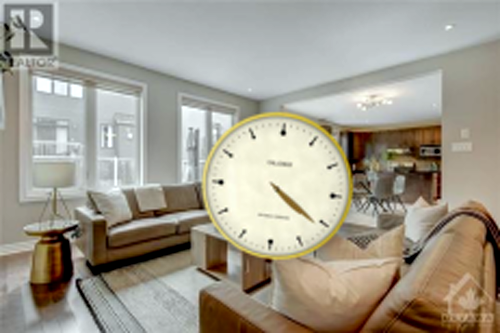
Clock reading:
4 h 21 min
